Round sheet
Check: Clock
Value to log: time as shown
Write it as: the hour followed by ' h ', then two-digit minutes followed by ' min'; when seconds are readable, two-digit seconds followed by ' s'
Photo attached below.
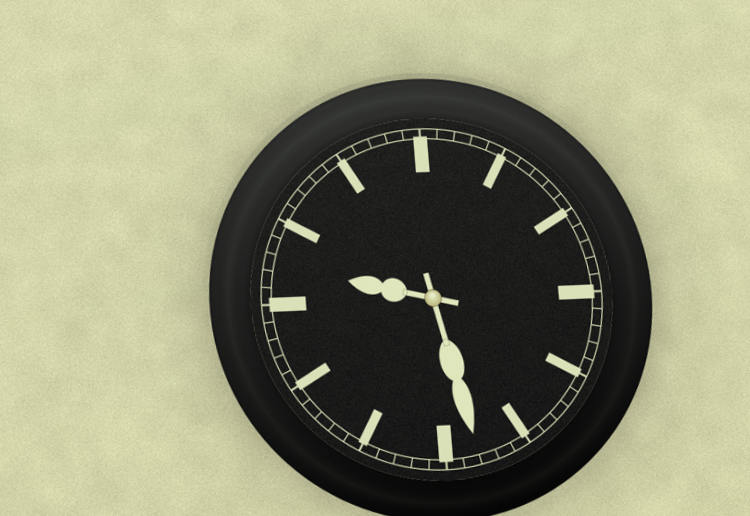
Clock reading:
9 h 28 min
